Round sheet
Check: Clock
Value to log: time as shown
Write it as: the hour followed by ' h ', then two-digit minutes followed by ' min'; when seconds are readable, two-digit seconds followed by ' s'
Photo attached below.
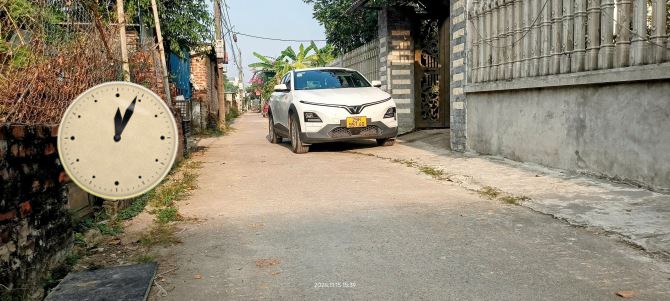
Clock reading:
12 h 04 min
